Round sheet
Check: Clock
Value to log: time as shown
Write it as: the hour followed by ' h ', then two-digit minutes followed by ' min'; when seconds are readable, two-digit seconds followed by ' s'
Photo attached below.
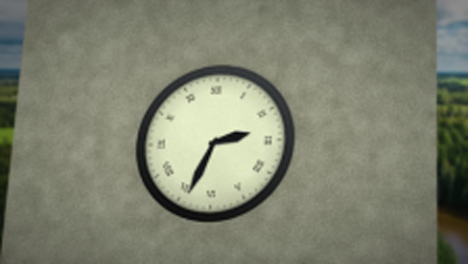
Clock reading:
2 h 34 min
